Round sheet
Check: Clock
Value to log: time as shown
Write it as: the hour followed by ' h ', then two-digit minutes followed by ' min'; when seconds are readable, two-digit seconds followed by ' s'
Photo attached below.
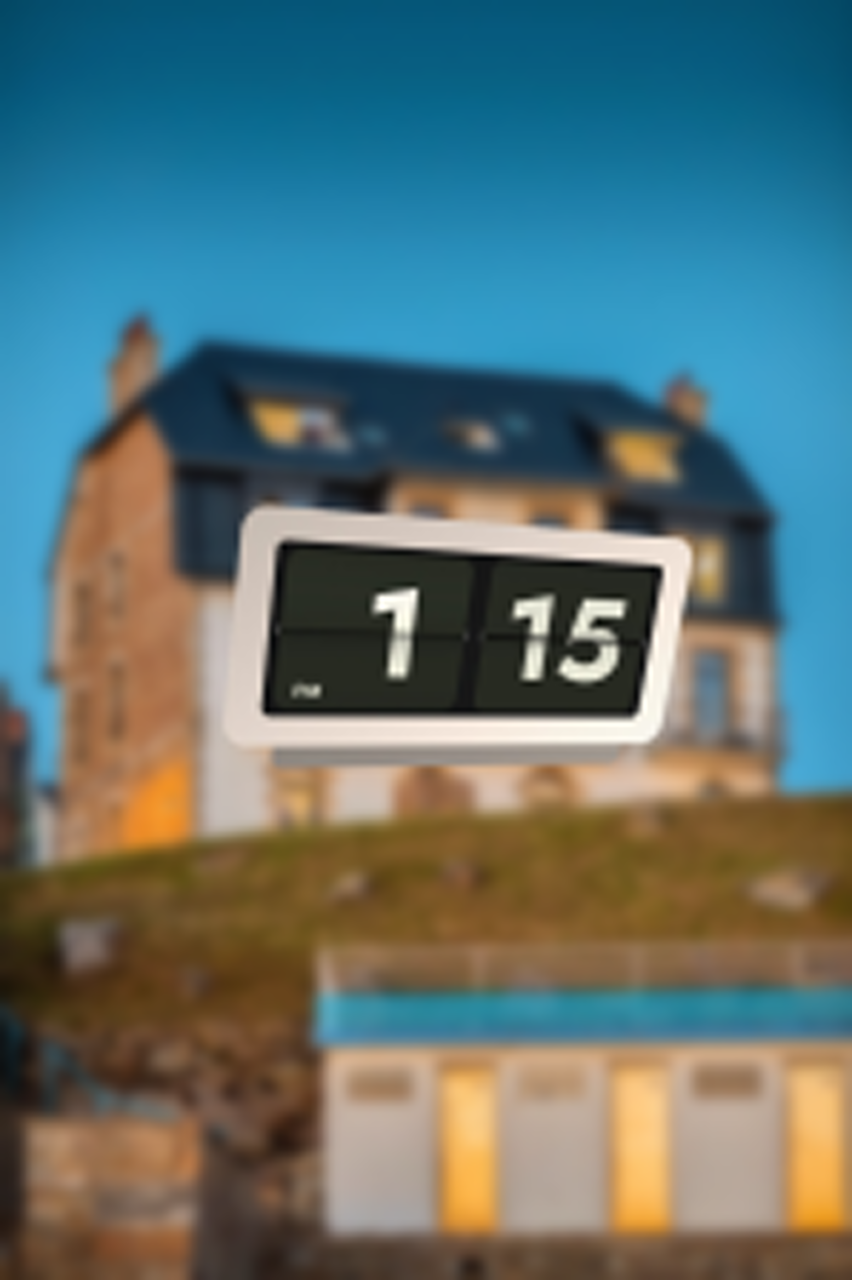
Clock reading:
1 h 15 min
